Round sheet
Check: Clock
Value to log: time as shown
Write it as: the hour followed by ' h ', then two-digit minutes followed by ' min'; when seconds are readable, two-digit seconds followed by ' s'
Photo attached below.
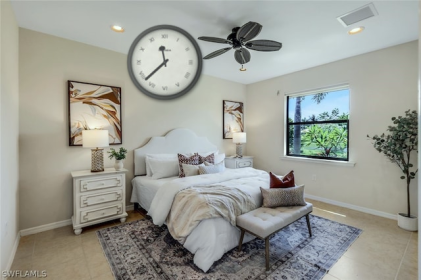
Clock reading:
11 h 38 min
